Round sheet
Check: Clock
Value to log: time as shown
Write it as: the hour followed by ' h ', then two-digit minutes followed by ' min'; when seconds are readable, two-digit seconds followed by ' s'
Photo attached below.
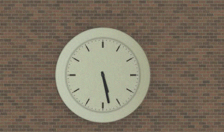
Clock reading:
5 h 28 min
